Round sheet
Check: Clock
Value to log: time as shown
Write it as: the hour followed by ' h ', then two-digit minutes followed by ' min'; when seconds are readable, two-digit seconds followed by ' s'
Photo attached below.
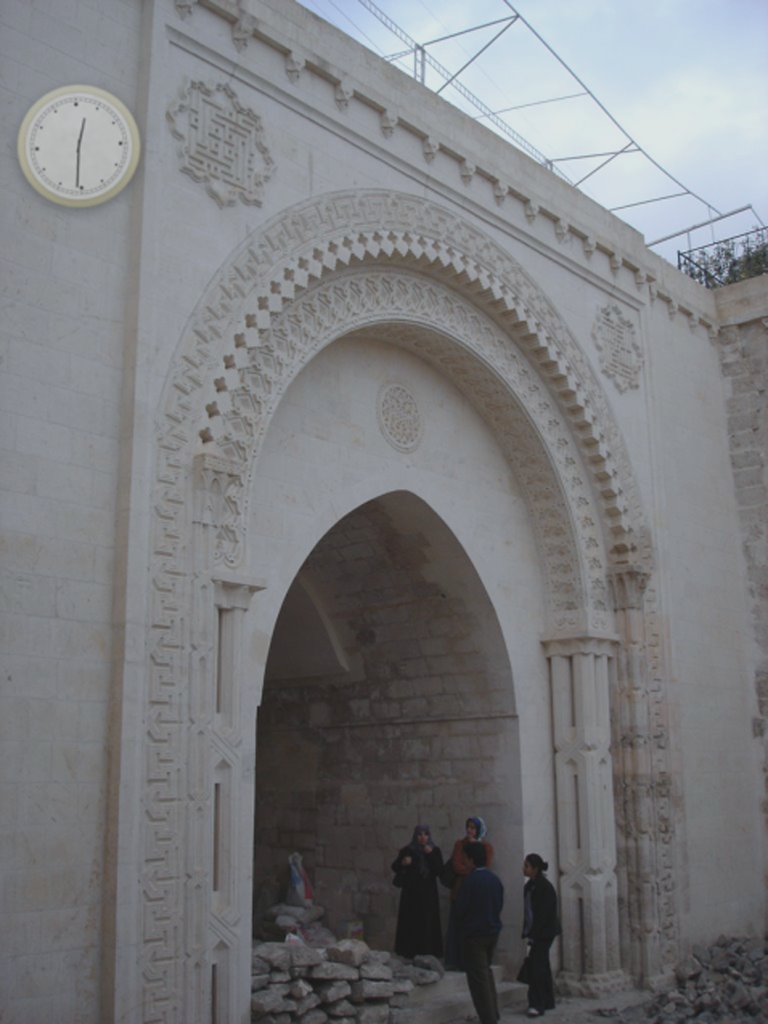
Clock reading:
12 h 31 min
